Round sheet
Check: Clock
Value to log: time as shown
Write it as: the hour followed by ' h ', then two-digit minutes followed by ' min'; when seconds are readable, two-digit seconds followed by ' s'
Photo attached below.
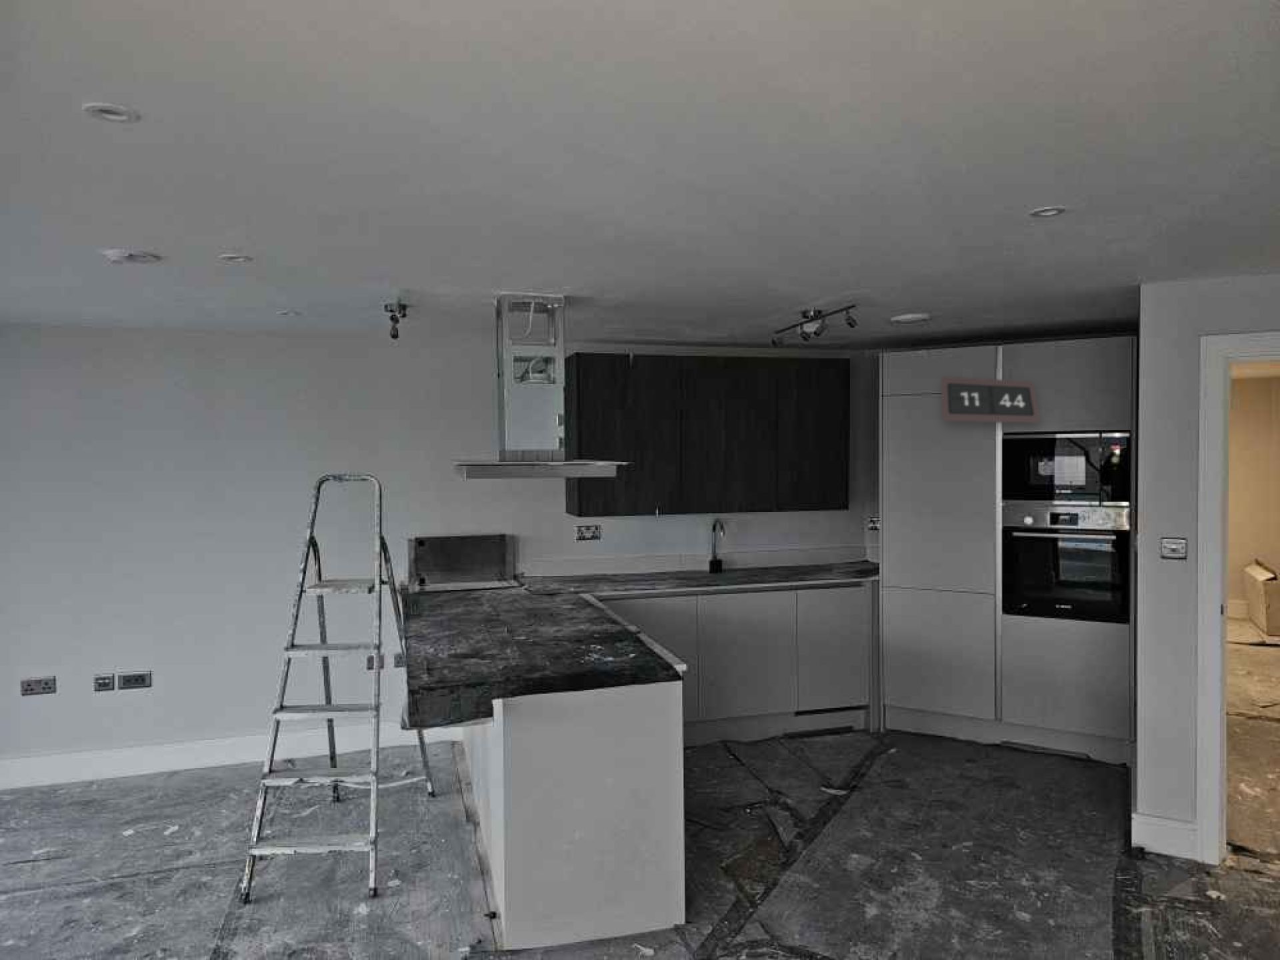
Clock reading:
11 h 44 min
